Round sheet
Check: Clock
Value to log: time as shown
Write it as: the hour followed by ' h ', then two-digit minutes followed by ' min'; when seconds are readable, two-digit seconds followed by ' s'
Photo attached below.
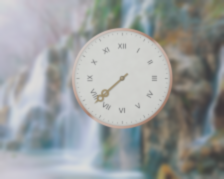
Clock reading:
7 h 38 min
